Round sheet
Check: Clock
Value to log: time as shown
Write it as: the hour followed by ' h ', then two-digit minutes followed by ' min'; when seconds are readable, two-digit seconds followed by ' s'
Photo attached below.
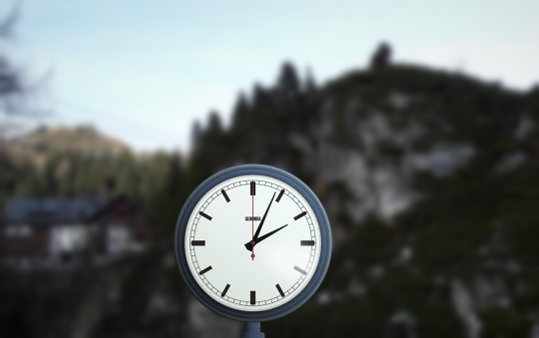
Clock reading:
2 h 04 min 00 s
